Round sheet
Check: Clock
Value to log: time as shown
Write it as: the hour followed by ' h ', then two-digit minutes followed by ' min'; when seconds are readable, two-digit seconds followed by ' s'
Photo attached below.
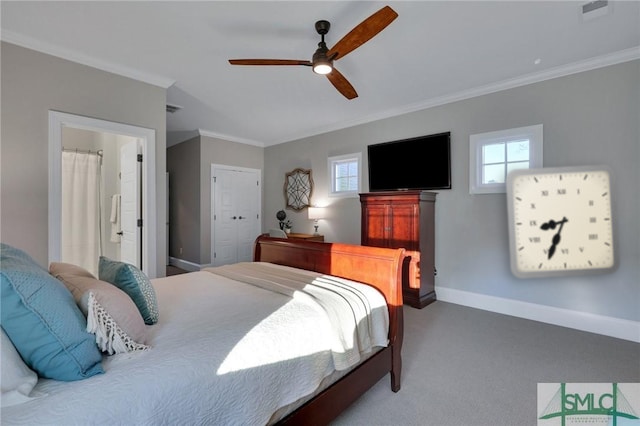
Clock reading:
8 h 34 min
